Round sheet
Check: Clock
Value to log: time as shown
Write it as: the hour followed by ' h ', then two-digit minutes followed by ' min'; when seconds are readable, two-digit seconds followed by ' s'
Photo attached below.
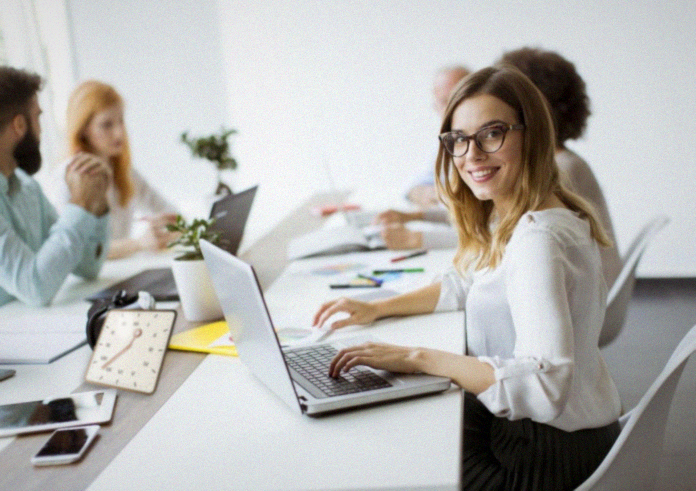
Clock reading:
12 h 37 min
